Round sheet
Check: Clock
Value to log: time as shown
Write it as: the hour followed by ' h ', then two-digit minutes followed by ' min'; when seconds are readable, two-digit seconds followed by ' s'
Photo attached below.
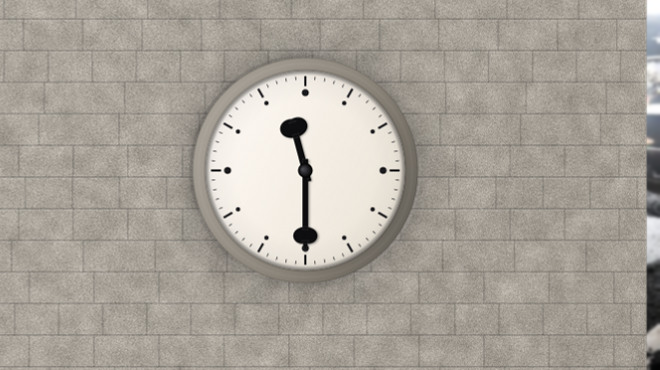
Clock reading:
11 h 30 min
